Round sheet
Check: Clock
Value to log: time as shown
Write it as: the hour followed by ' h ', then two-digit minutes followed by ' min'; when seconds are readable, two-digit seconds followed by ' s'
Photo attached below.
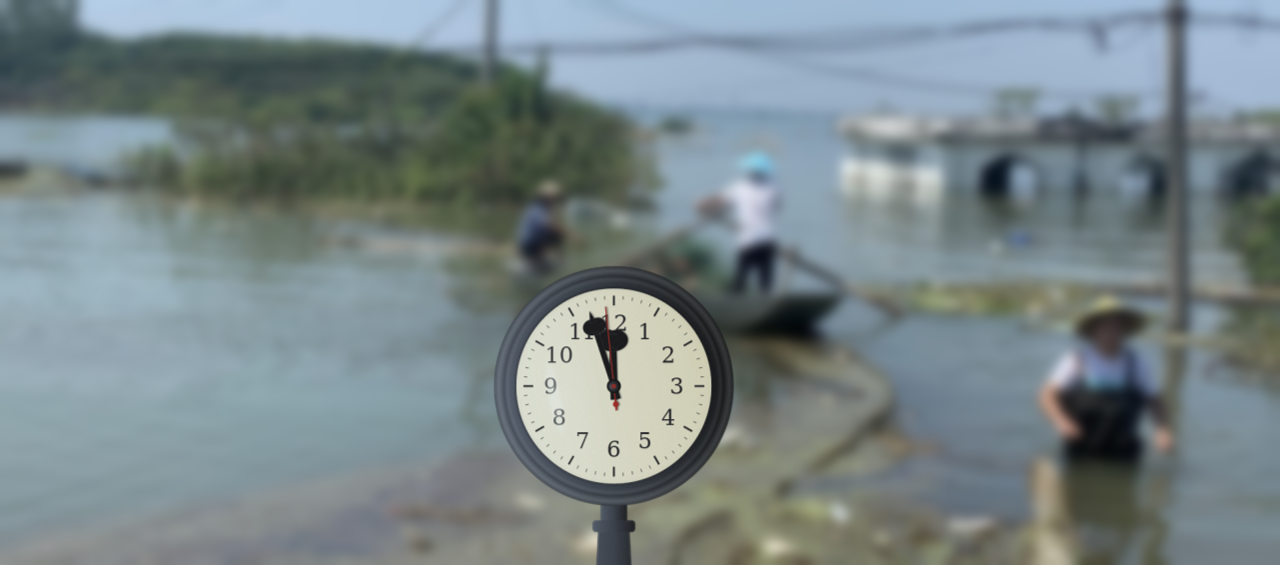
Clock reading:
11 h 56 min 59 s
